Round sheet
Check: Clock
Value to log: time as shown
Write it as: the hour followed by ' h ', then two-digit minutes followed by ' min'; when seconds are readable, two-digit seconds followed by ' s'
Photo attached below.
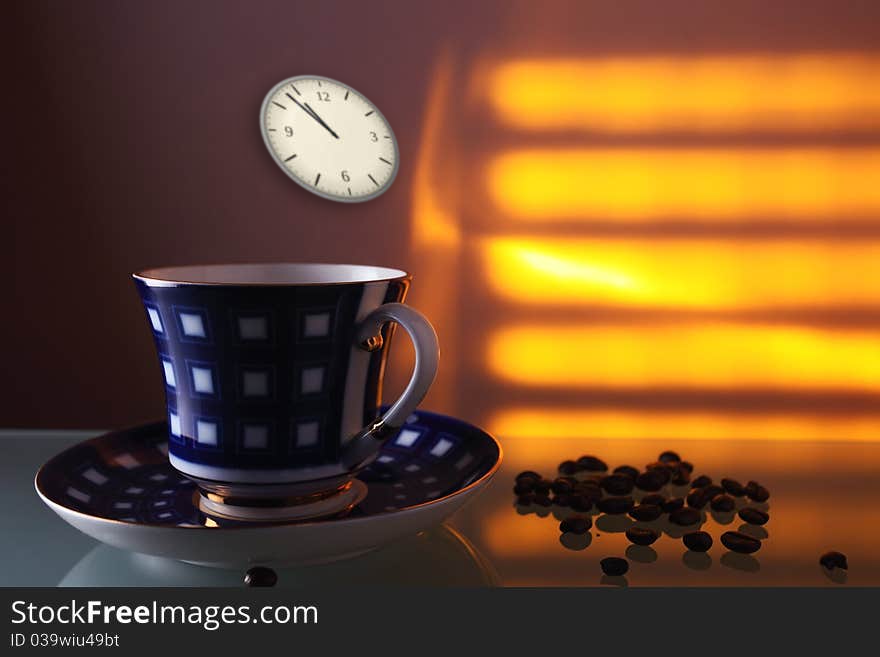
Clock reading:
10 h 53 min
